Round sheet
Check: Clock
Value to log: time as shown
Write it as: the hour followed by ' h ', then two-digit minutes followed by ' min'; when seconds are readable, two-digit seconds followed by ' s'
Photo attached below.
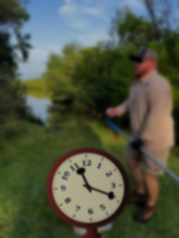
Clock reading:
11 h 19 min
